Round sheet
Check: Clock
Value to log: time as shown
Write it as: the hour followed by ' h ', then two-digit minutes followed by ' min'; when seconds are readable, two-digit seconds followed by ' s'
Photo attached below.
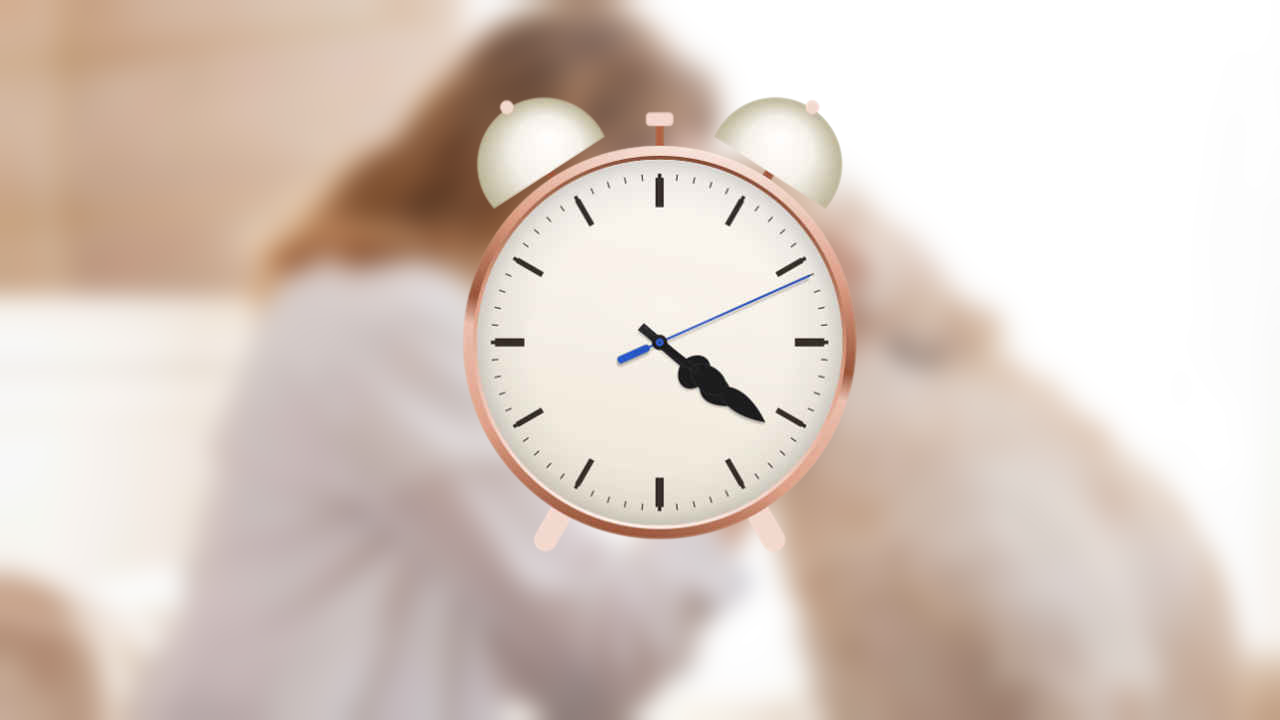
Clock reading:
4 h 21 min 11 s
